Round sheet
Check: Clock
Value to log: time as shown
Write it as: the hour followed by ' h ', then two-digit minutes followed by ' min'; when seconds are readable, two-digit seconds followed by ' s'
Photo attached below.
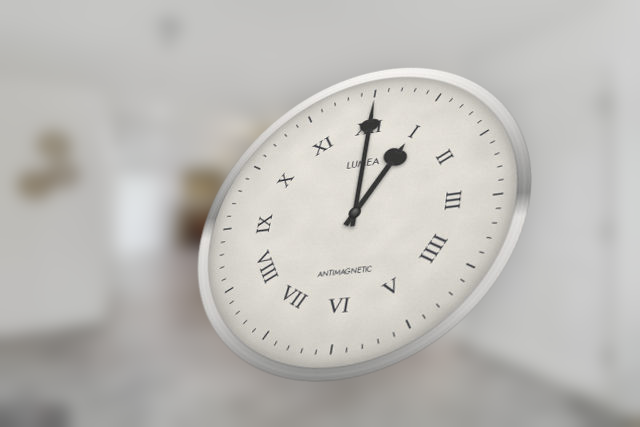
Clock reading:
1 h 00 min
